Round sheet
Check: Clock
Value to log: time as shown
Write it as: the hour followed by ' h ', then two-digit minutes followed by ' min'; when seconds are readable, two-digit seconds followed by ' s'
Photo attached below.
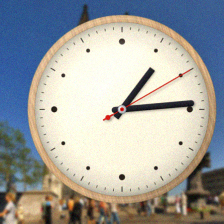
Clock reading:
1 h 14 min 10 s
